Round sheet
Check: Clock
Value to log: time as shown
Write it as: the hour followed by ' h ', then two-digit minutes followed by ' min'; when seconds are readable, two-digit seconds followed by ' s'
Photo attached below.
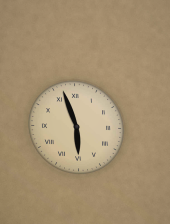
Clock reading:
5 h 57 min
